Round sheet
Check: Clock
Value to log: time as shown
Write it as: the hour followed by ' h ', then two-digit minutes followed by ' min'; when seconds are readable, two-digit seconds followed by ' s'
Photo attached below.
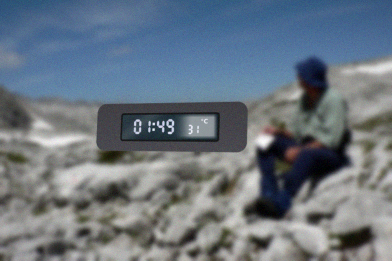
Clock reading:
1 h 49 min
